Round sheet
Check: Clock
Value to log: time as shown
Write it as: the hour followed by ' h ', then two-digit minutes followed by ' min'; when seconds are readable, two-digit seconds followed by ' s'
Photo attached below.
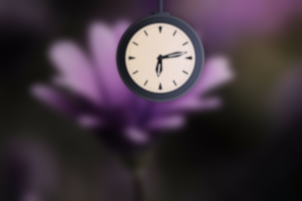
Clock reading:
6 h 13 min
